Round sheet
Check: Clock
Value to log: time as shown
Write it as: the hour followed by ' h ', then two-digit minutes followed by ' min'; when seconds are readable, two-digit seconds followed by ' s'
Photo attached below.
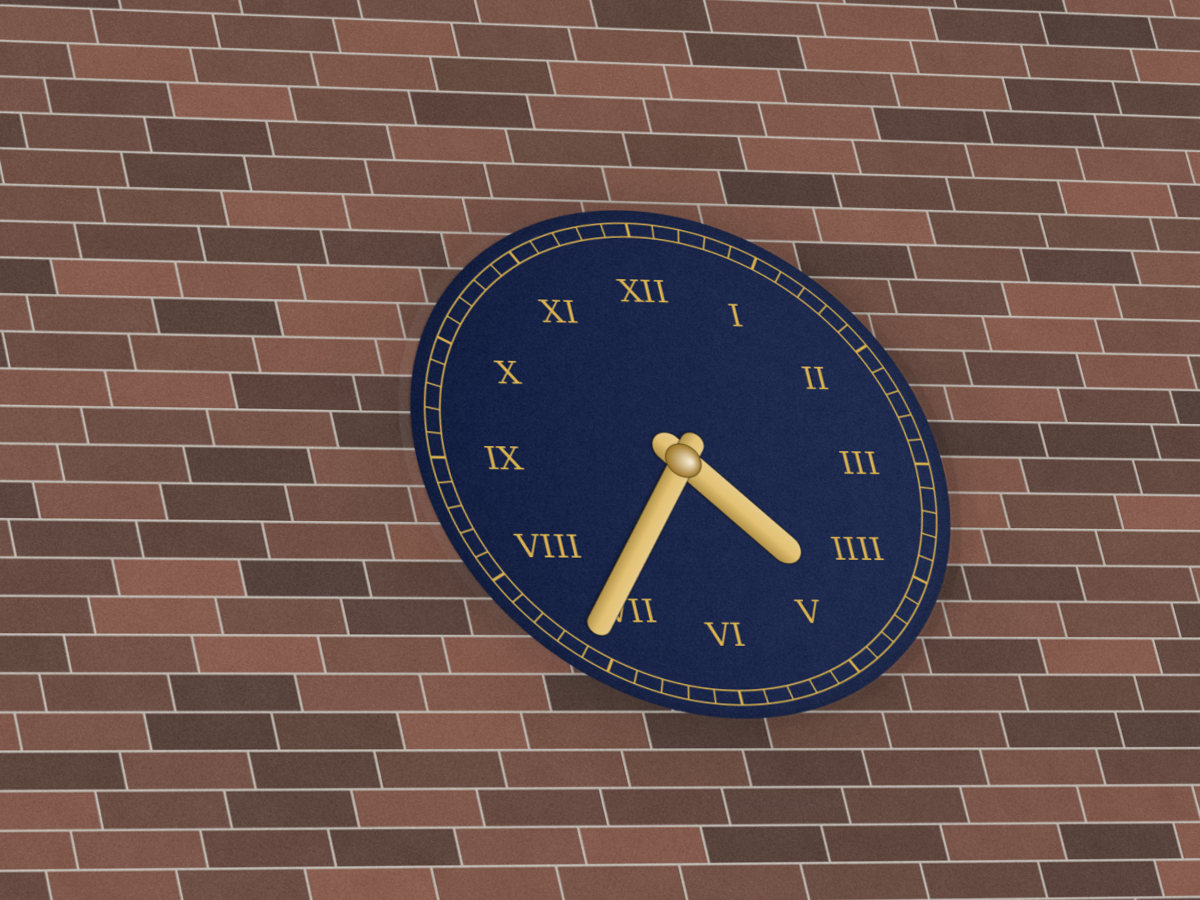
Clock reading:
4 h 36 min
